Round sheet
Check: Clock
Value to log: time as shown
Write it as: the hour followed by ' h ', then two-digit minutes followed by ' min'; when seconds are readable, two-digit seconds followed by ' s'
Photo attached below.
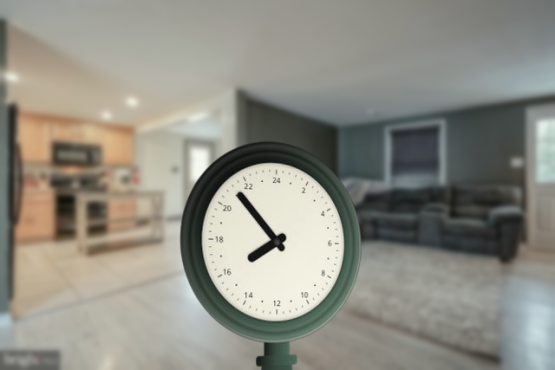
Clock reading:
15 h 53 min
